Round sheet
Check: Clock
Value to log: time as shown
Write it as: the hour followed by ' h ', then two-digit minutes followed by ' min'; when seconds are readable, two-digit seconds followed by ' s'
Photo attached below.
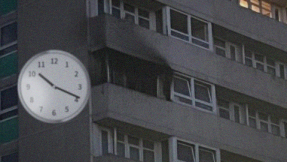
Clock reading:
10 h 19 min
